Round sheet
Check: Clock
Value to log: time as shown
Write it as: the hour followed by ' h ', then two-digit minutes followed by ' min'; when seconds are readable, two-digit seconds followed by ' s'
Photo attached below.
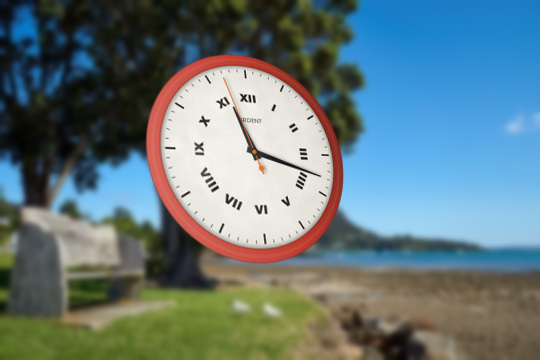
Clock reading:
11 h 17 min 57 s
